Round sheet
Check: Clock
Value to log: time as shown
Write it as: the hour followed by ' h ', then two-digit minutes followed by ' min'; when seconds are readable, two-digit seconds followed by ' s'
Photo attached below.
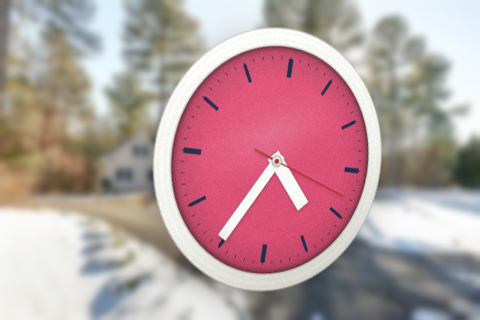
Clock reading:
4 h 35 min 18 s
